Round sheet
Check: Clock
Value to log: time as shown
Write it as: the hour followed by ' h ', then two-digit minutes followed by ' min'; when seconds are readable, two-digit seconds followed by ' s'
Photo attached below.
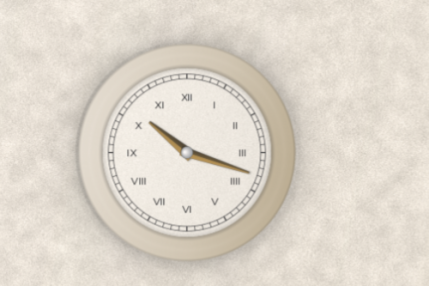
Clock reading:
10 h 18 min
